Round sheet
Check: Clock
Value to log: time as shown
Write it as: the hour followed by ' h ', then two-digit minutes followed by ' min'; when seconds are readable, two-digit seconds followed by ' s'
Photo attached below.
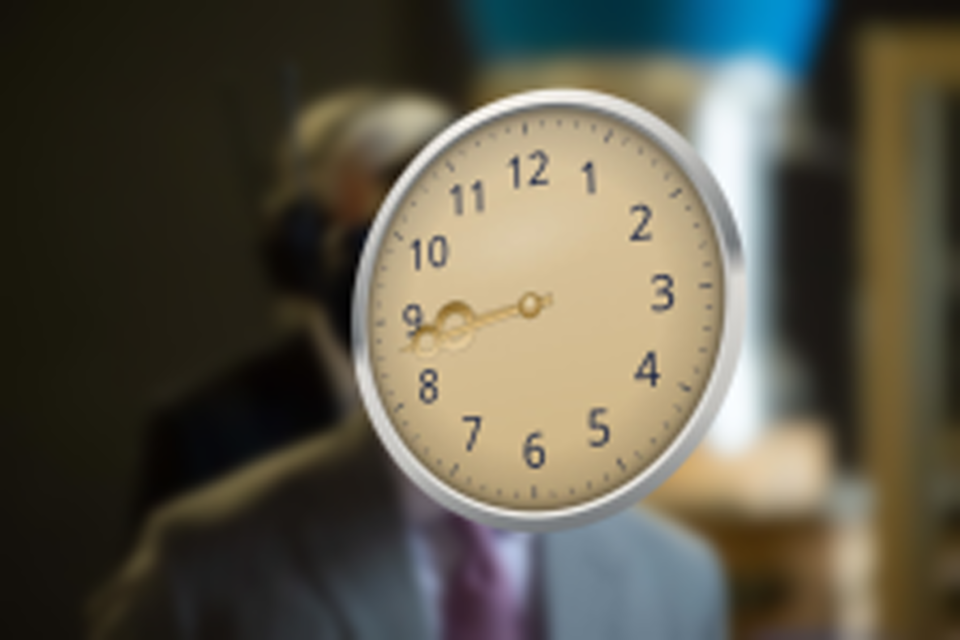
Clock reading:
8 h 43 min
